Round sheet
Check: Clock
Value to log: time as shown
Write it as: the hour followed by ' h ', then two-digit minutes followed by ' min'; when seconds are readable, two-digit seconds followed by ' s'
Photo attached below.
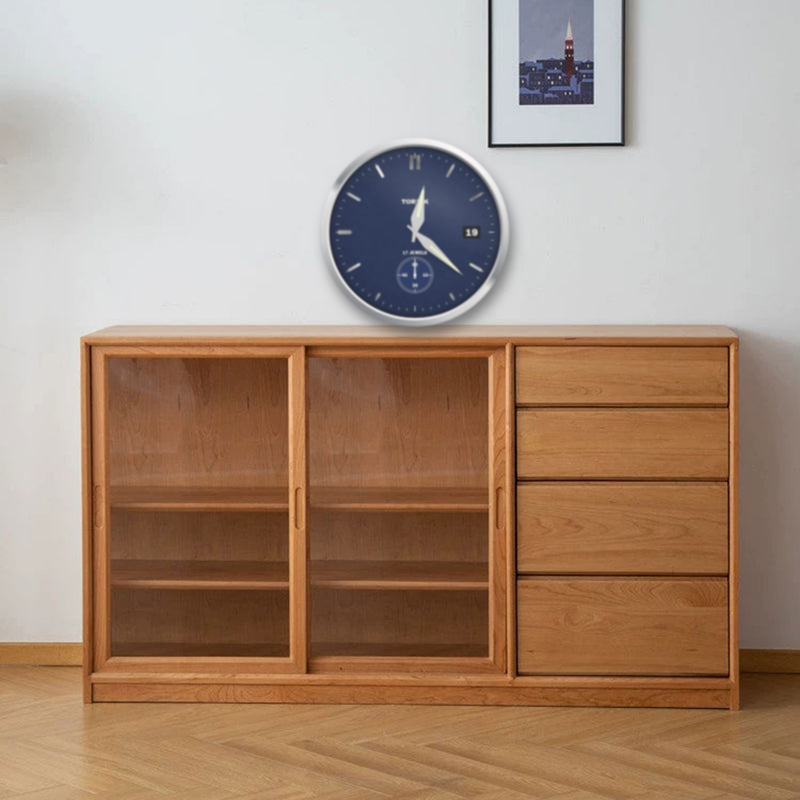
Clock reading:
12 h 22 min
